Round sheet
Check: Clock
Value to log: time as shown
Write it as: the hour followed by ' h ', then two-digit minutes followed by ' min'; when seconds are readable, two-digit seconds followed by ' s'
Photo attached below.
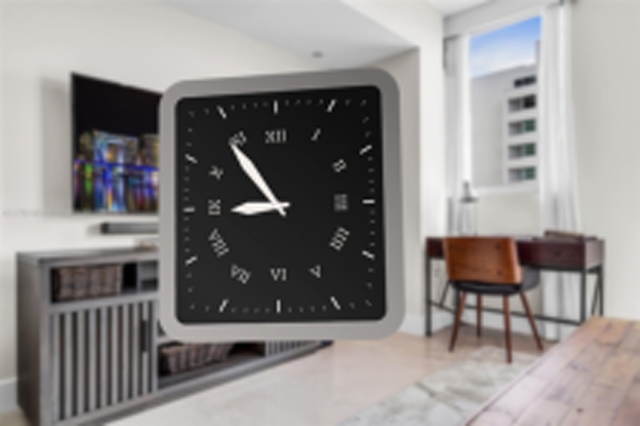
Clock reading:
8 h 54 min
